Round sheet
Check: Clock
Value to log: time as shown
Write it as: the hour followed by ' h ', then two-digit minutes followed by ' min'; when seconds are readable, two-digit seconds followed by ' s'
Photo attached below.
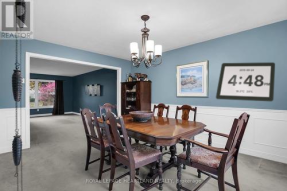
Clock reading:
4 h 48 min
